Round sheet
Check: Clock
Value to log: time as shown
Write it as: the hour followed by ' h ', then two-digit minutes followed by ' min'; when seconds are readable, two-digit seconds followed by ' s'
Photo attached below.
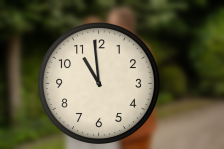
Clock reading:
10 h 59 min
